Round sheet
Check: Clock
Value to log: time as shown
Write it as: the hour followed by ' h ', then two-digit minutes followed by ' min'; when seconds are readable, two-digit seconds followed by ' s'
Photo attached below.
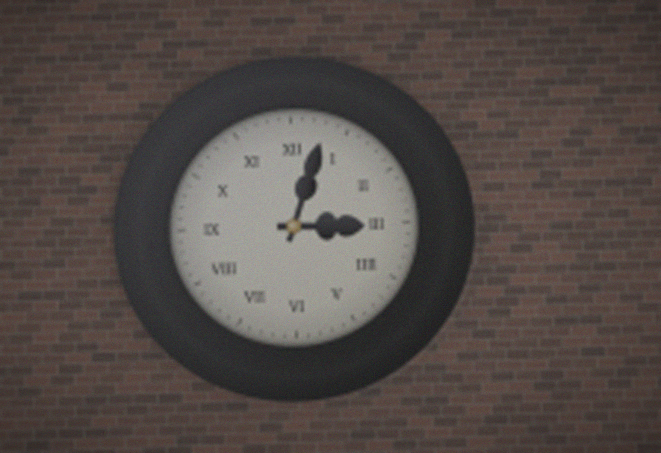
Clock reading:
3 h 03 min
